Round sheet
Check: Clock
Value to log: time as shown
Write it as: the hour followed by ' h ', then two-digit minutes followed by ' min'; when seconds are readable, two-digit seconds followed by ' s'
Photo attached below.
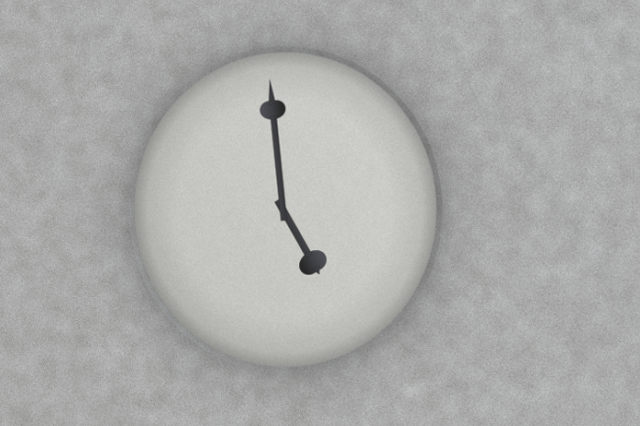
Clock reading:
4 h 59 min
